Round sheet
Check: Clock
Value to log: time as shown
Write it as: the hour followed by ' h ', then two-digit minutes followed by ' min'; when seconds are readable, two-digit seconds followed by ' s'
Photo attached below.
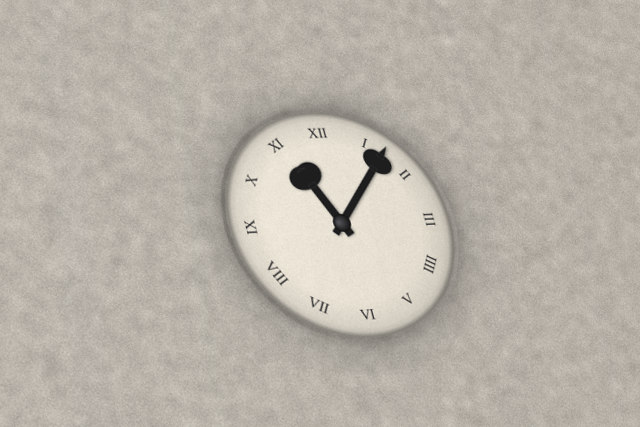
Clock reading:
11 h 07 min
